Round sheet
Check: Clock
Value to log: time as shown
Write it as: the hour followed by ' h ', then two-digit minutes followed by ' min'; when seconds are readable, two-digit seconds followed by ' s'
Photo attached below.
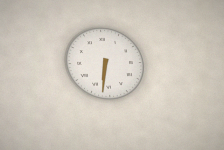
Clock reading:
6 h 32 min
